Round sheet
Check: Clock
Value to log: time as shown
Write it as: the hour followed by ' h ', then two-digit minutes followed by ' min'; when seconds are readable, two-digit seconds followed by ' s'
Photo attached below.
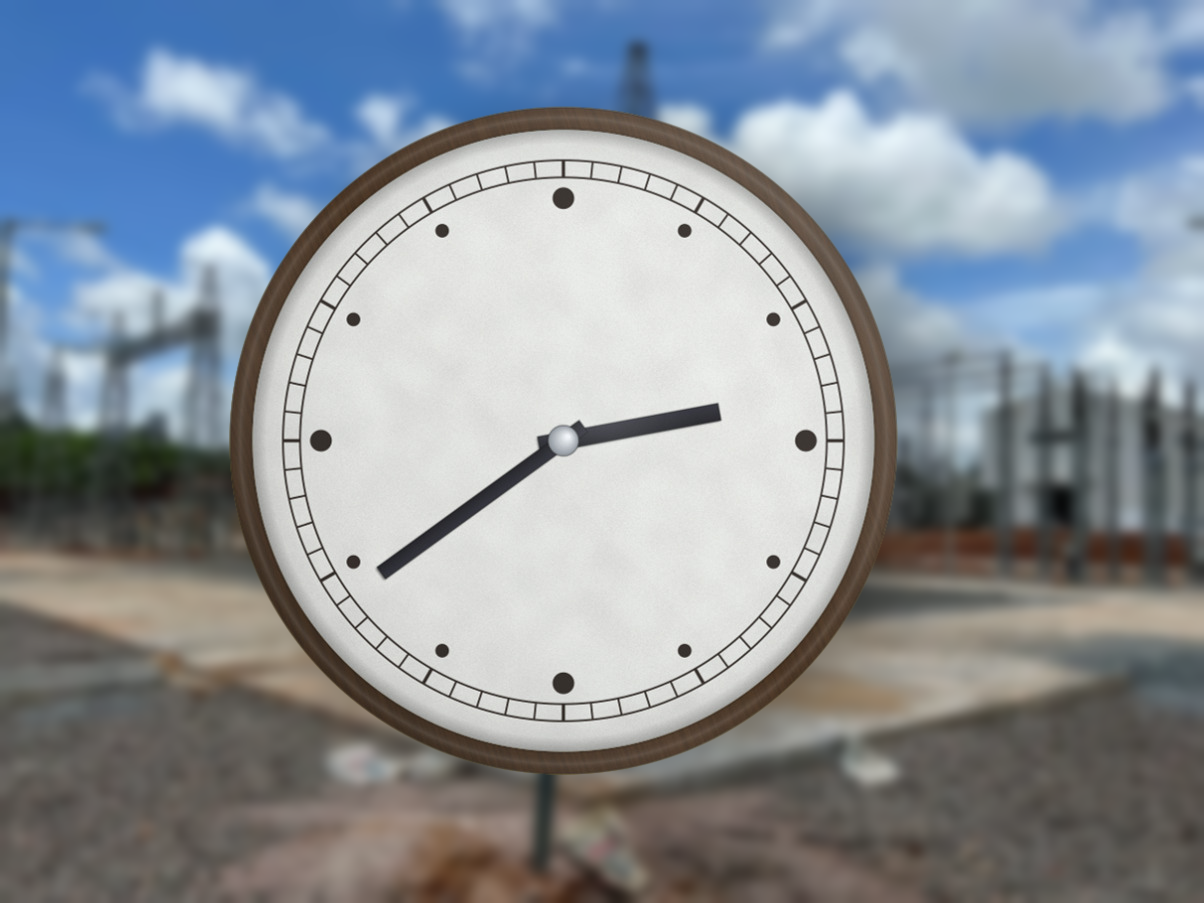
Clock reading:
2 h 39 min
